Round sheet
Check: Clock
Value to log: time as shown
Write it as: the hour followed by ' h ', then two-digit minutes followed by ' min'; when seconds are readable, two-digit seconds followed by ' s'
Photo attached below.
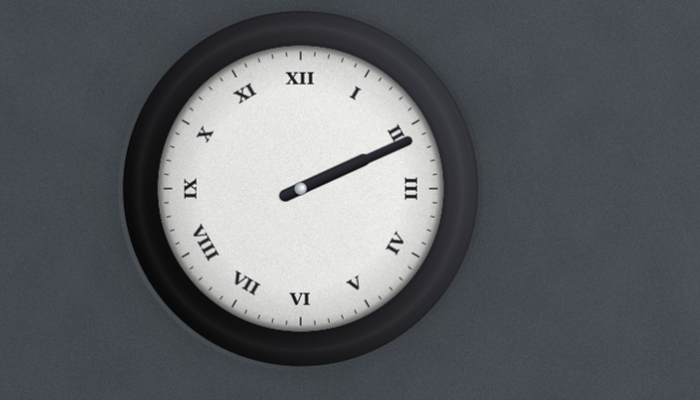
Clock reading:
2 h 11 min
